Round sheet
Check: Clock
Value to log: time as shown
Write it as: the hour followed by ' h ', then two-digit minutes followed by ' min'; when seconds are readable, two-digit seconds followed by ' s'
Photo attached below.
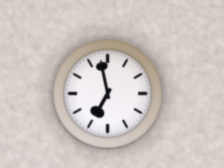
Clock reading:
6 h 58 min
